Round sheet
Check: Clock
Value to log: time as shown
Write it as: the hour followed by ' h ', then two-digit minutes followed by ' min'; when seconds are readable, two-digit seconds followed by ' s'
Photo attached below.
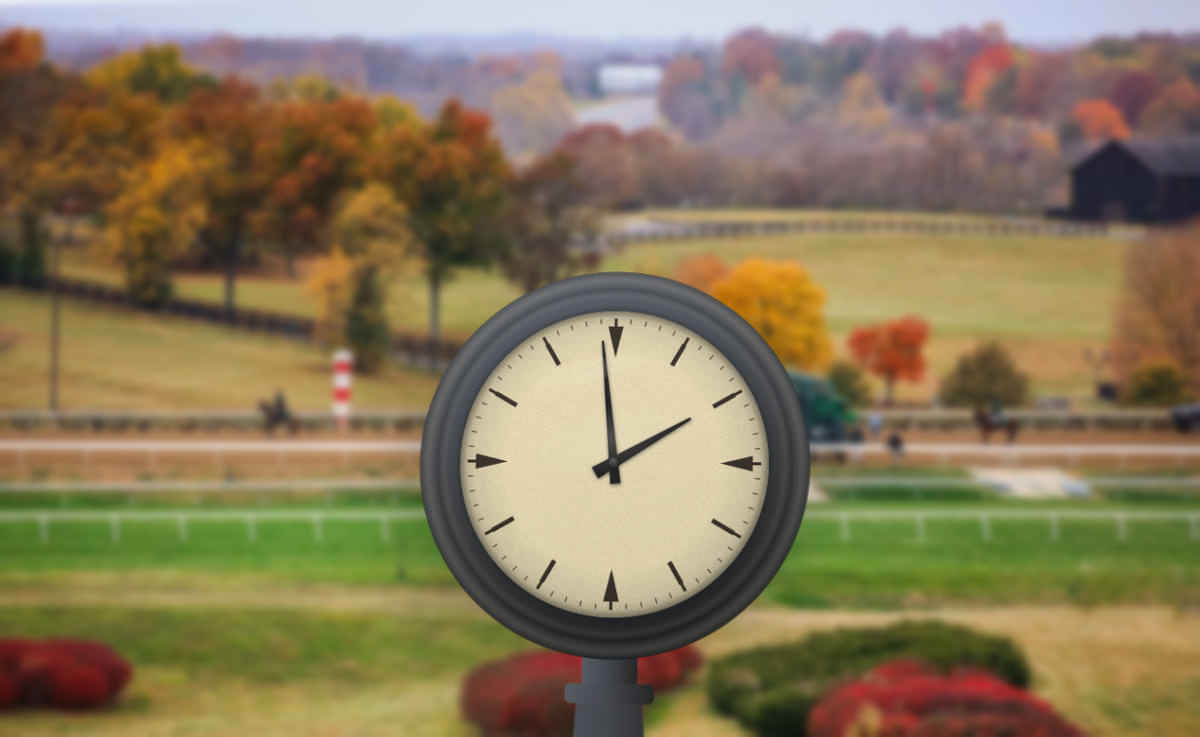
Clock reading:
1 h 59 min
